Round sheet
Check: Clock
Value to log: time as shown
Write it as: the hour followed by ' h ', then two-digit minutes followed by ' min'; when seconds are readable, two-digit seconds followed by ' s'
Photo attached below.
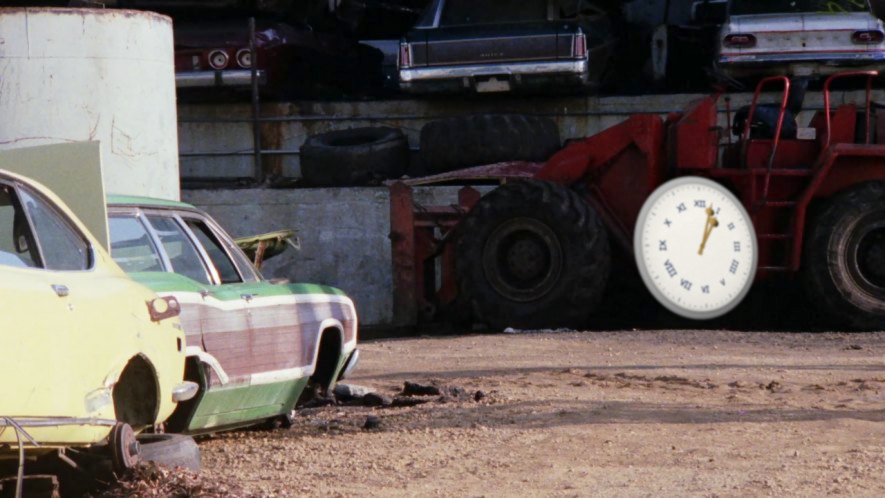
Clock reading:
1 h 03 min
